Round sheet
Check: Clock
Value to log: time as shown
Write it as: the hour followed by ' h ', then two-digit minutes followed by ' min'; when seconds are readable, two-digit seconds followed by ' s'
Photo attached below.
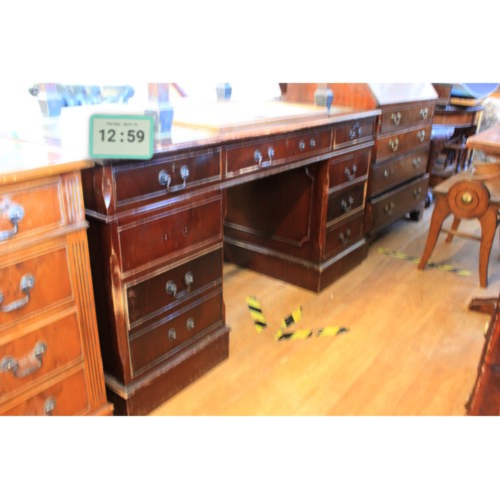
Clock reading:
12 h 59 min
